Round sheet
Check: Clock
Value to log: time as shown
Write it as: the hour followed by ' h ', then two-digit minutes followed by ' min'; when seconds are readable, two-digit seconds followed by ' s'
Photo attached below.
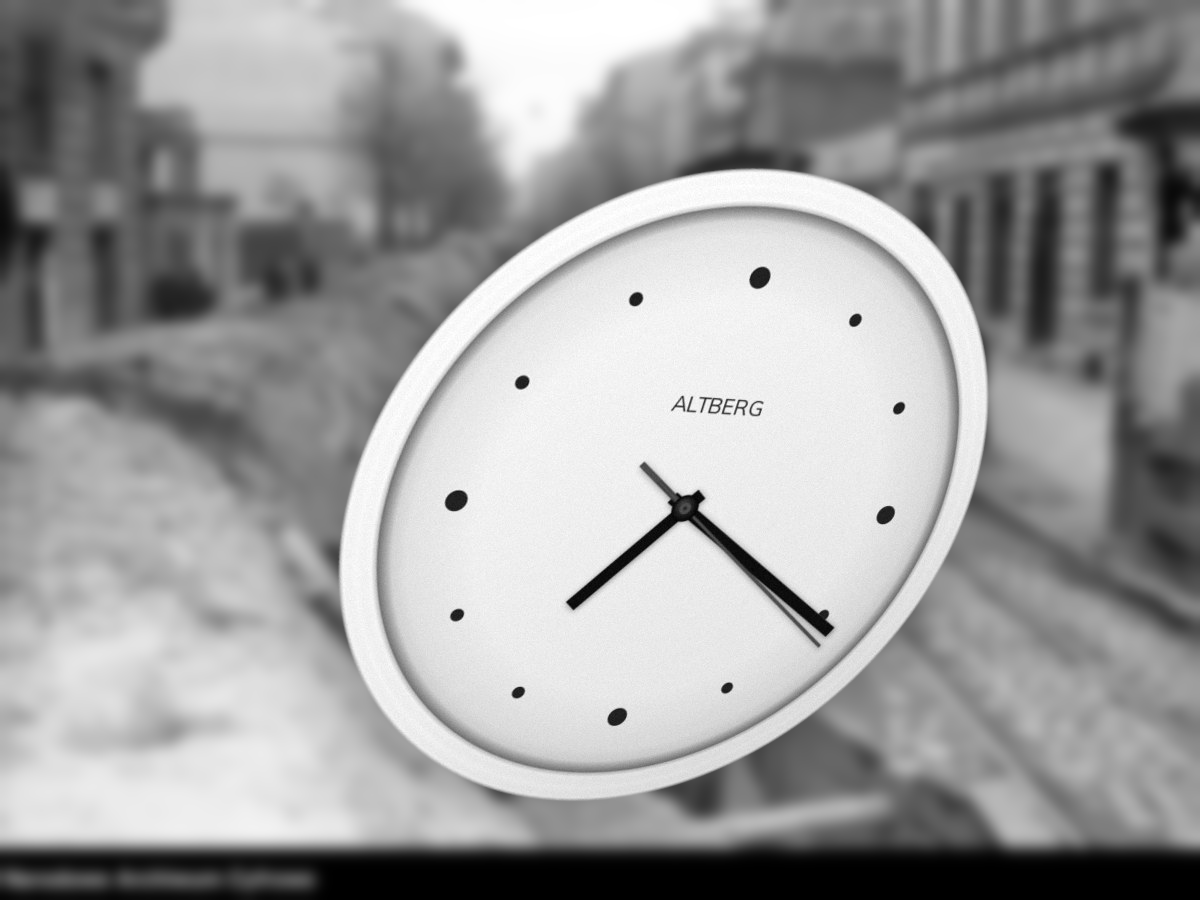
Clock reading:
7 h 20 min 21 s
